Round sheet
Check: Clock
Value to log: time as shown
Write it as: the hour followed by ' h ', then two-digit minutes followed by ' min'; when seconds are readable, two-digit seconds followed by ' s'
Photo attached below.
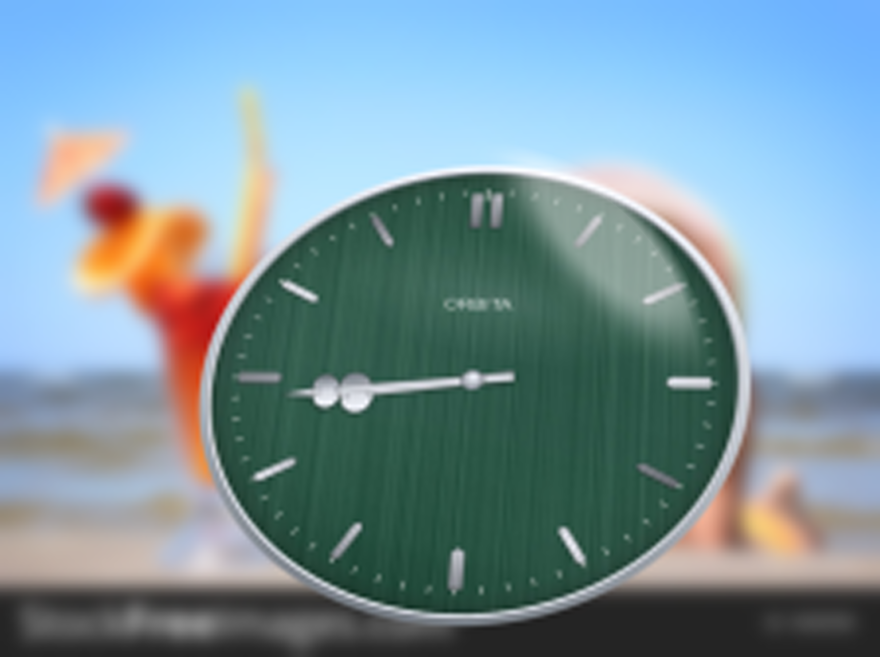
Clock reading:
8 h 44 min
